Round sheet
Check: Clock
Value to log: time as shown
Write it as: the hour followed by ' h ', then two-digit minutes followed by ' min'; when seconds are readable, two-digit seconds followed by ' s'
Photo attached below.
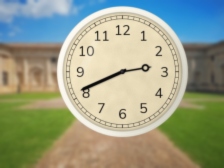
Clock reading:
2 h 41 min
